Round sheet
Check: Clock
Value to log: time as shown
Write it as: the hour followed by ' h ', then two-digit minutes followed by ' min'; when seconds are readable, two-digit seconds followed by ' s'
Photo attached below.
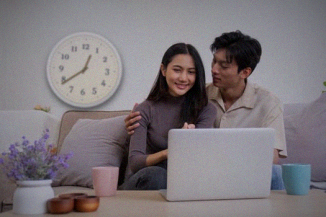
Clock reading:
12 h 39 min
